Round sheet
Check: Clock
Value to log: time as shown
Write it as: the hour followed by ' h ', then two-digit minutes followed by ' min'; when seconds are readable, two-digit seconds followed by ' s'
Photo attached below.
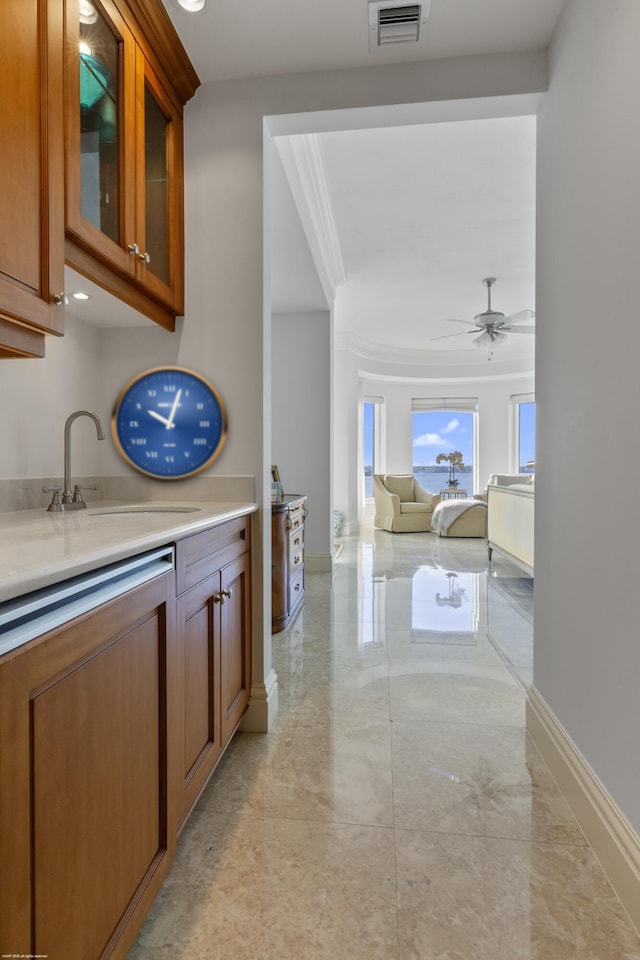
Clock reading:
10 h 03 min
